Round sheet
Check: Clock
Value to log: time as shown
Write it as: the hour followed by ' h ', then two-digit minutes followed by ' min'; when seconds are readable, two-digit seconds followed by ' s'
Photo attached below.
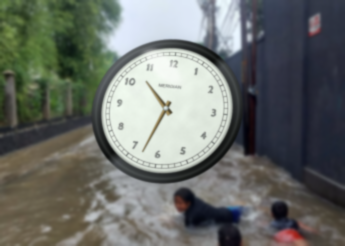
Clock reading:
10 h 33 min
